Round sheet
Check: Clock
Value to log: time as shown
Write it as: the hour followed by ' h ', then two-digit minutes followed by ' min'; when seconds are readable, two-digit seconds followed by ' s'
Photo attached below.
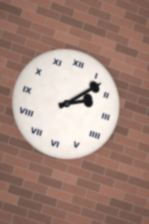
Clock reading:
2 h 07 min
